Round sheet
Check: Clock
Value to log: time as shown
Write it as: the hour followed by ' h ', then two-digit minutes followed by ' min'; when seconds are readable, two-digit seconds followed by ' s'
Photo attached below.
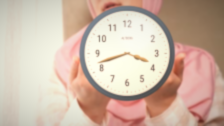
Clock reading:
3 h 42 min
